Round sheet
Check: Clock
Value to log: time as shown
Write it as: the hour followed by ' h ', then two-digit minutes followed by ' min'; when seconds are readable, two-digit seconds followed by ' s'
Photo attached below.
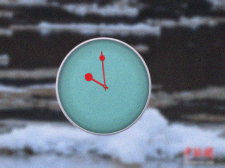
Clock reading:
9 h 59 min
